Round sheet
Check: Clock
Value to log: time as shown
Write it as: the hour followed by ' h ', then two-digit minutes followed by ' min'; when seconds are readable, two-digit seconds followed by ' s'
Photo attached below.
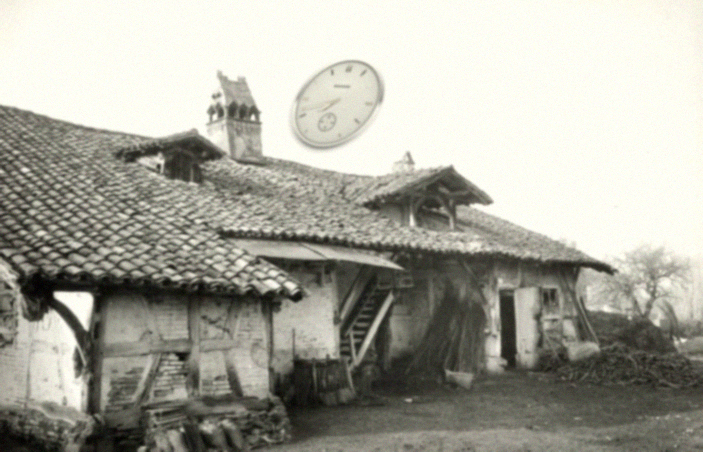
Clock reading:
7 h 42 min
